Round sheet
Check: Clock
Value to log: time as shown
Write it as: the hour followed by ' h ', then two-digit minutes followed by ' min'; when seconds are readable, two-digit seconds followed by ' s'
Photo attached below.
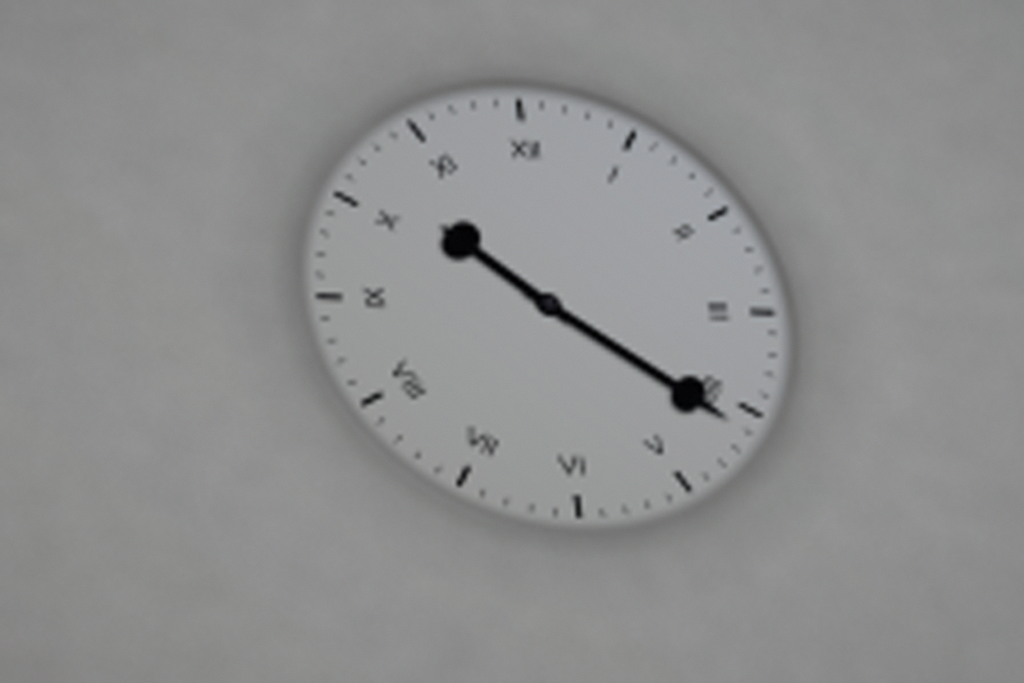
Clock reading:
10 h 21 min
